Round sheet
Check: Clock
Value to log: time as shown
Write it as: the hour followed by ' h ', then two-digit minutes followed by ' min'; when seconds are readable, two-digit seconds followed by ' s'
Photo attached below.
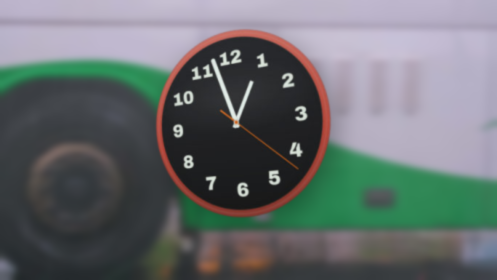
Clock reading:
12 h 57 min 22 s
